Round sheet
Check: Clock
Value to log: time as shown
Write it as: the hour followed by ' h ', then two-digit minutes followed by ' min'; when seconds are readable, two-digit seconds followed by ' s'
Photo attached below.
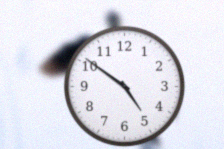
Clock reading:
4 h 51 min
